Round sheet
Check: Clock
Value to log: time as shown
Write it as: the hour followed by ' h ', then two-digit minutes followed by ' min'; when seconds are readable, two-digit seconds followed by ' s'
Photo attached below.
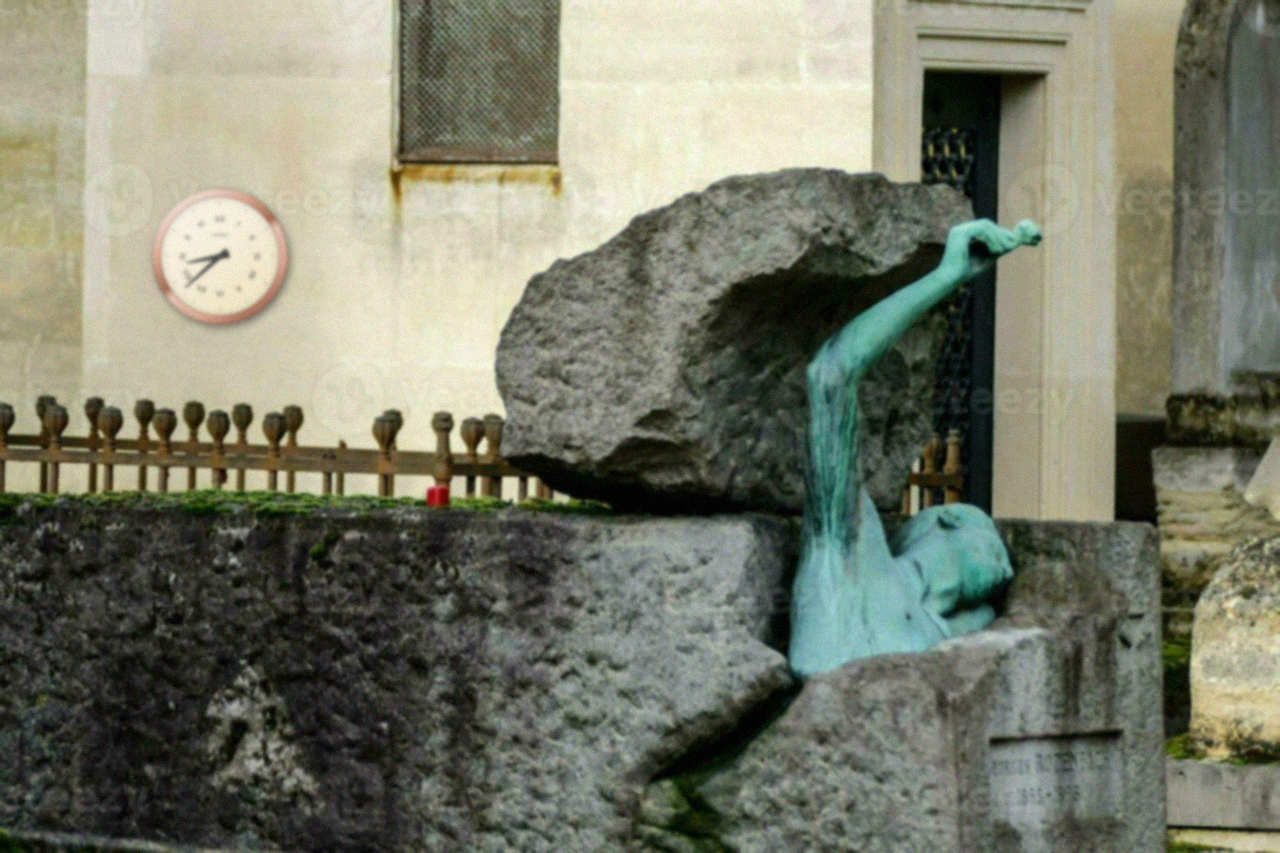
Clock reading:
8 h 38 min
